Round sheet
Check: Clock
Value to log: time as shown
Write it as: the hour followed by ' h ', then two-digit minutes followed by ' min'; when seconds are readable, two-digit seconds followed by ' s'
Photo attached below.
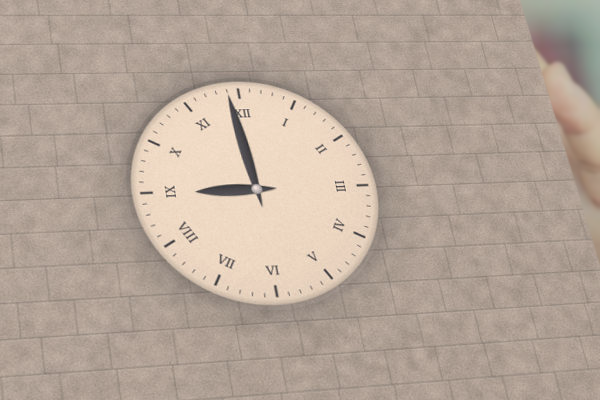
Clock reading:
8 h 59 min
